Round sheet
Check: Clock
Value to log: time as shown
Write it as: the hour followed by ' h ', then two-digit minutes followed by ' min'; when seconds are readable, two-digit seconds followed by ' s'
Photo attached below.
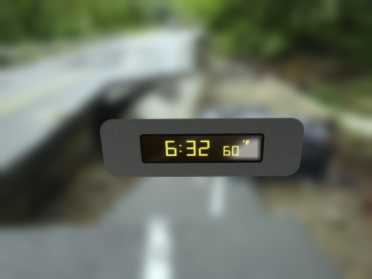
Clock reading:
6 h 32 min
